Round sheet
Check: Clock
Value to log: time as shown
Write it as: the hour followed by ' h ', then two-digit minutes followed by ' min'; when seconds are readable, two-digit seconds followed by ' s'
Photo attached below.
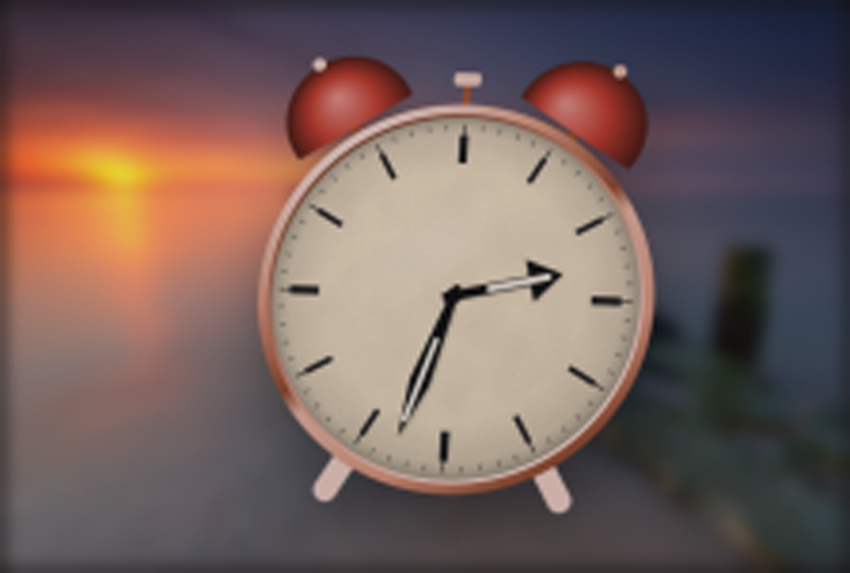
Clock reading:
2 h 33 min
